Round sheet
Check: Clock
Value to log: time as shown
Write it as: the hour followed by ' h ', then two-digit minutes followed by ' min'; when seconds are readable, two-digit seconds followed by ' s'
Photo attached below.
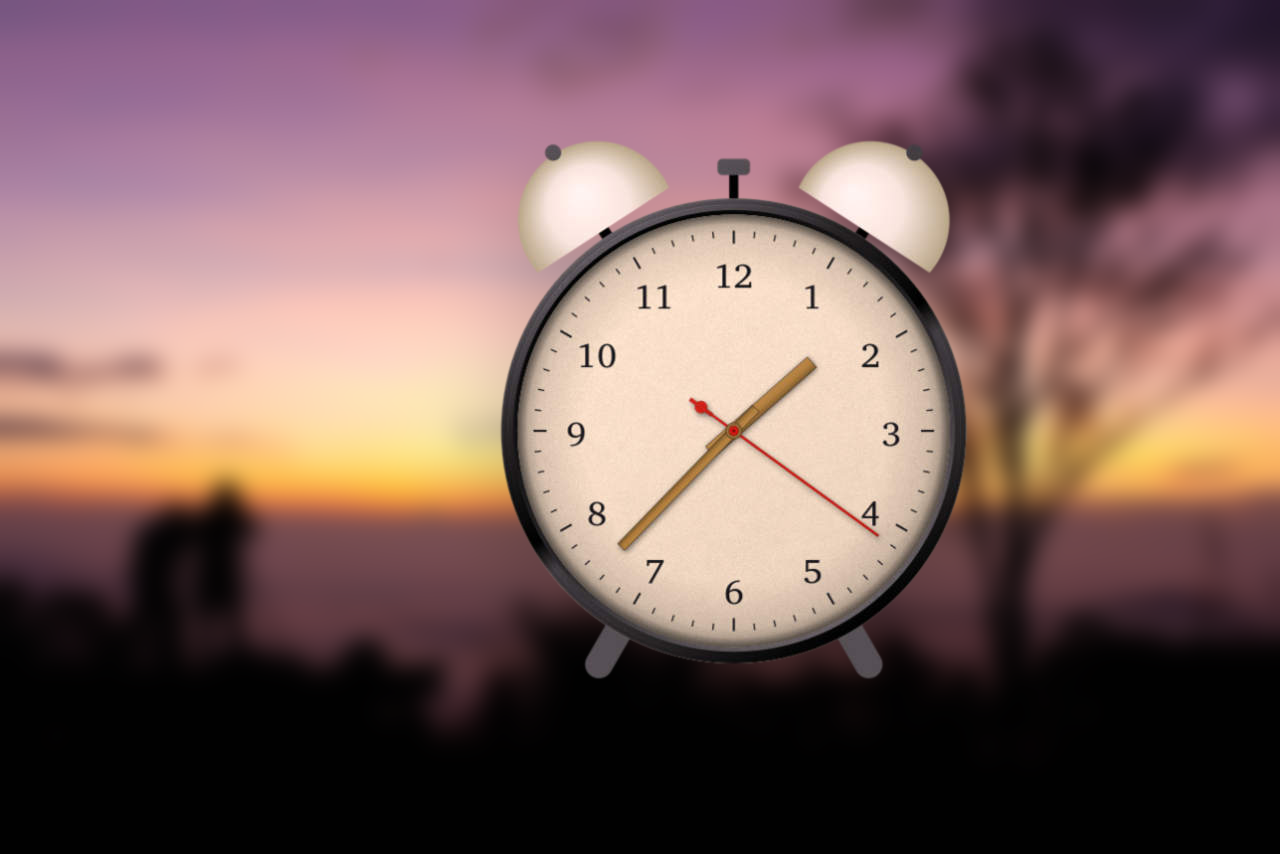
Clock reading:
1 h 37 min 21 s
